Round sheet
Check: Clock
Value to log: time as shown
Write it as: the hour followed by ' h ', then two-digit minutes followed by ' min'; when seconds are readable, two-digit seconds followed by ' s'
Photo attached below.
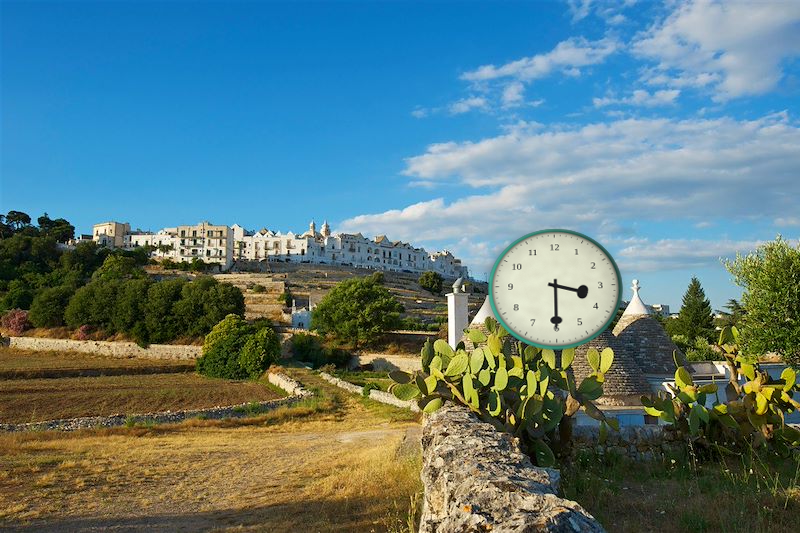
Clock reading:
3 h 30 min
